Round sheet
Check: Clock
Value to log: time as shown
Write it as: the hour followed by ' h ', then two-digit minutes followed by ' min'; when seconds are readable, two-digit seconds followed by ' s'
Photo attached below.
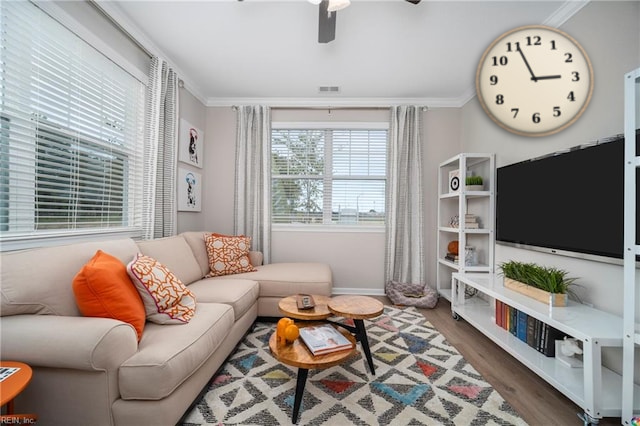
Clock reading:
2 h 56 min
